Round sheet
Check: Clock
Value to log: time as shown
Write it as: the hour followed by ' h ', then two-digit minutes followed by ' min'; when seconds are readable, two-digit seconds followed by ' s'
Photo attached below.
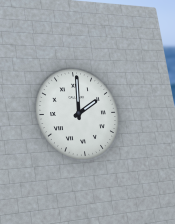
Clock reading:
2 h 01 min
